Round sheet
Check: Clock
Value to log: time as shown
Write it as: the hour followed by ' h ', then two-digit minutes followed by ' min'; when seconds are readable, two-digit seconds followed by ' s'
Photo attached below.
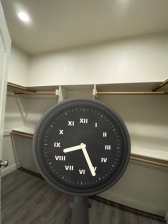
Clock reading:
8 h 26 min
